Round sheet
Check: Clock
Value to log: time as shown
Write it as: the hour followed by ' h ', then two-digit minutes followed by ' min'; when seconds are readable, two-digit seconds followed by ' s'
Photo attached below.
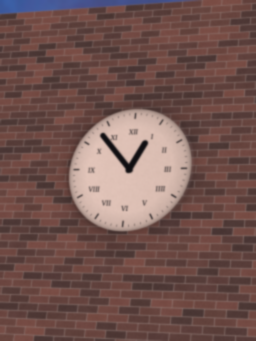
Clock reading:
12 h 53 min
